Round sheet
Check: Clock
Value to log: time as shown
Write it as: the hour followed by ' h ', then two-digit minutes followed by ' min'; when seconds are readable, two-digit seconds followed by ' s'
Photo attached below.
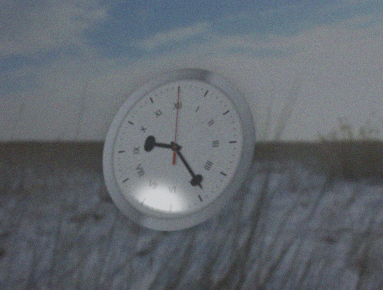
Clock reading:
9 h 24 min 00 s
